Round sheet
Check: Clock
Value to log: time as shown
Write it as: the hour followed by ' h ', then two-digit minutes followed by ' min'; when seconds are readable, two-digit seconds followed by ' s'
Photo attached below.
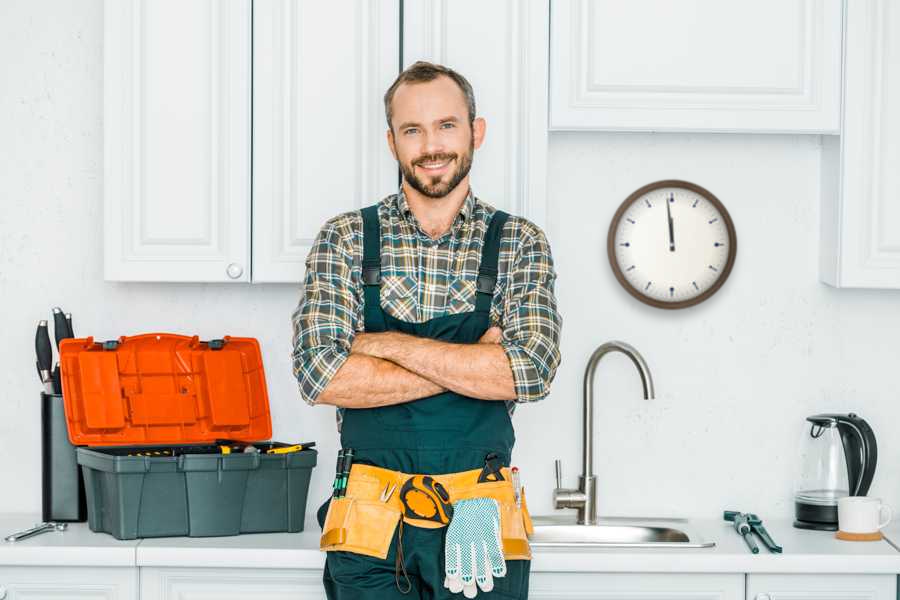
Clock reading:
11 h 59 min
